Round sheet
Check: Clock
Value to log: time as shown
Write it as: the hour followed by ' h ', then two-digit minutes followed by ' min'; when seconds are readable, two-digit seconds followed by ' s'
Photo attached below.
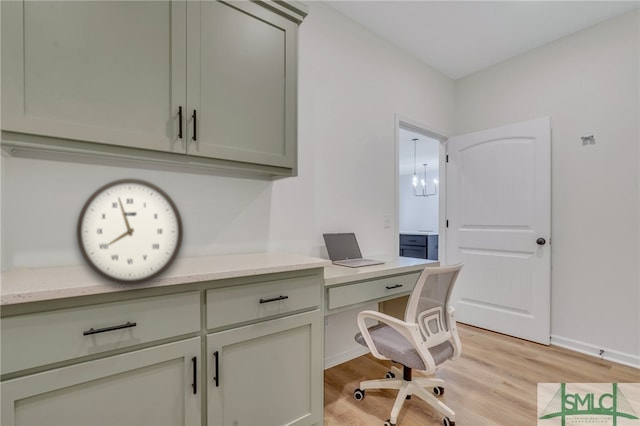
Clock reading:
7 h 57 min
